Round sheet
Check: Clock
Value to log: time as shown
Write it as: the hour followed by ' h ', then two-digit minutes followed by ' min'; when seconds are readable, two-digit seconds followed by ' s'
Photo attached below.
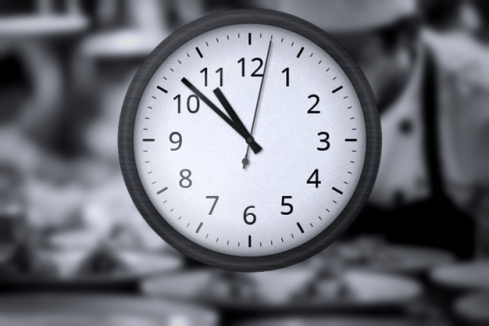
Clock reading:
10 h 52 min 02 s
